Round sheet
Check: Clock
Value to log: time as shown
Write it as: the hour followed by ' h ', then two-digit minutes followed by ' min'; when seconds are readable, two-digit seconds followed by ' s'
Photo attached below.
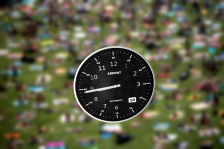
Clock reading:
8 h 44 min
